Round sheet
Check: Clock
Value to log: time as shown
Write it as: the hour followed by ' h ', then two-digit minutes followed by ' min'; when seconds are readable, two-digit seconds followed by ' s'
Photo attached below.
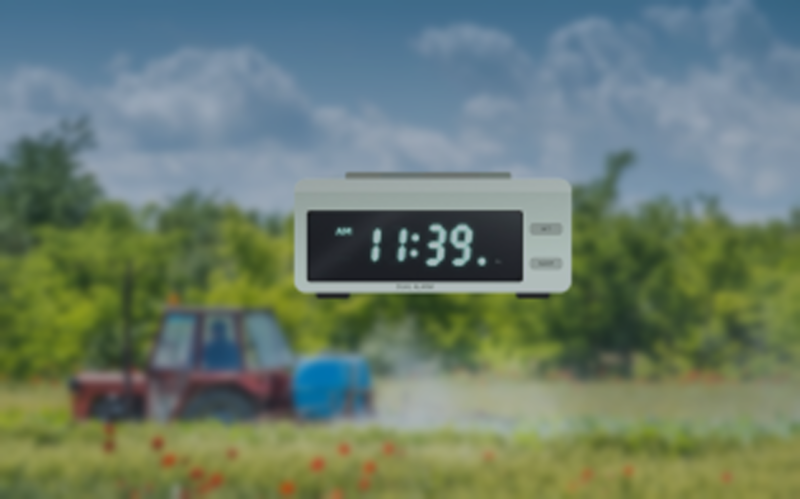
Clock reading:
11 h 39 min
